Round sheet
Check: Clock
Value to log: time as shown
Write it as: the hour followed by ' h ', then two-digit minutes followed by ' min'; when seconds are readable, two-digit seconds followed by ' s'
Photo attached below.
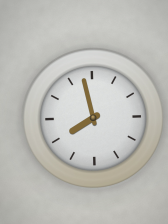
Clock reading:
7 h 58 min
